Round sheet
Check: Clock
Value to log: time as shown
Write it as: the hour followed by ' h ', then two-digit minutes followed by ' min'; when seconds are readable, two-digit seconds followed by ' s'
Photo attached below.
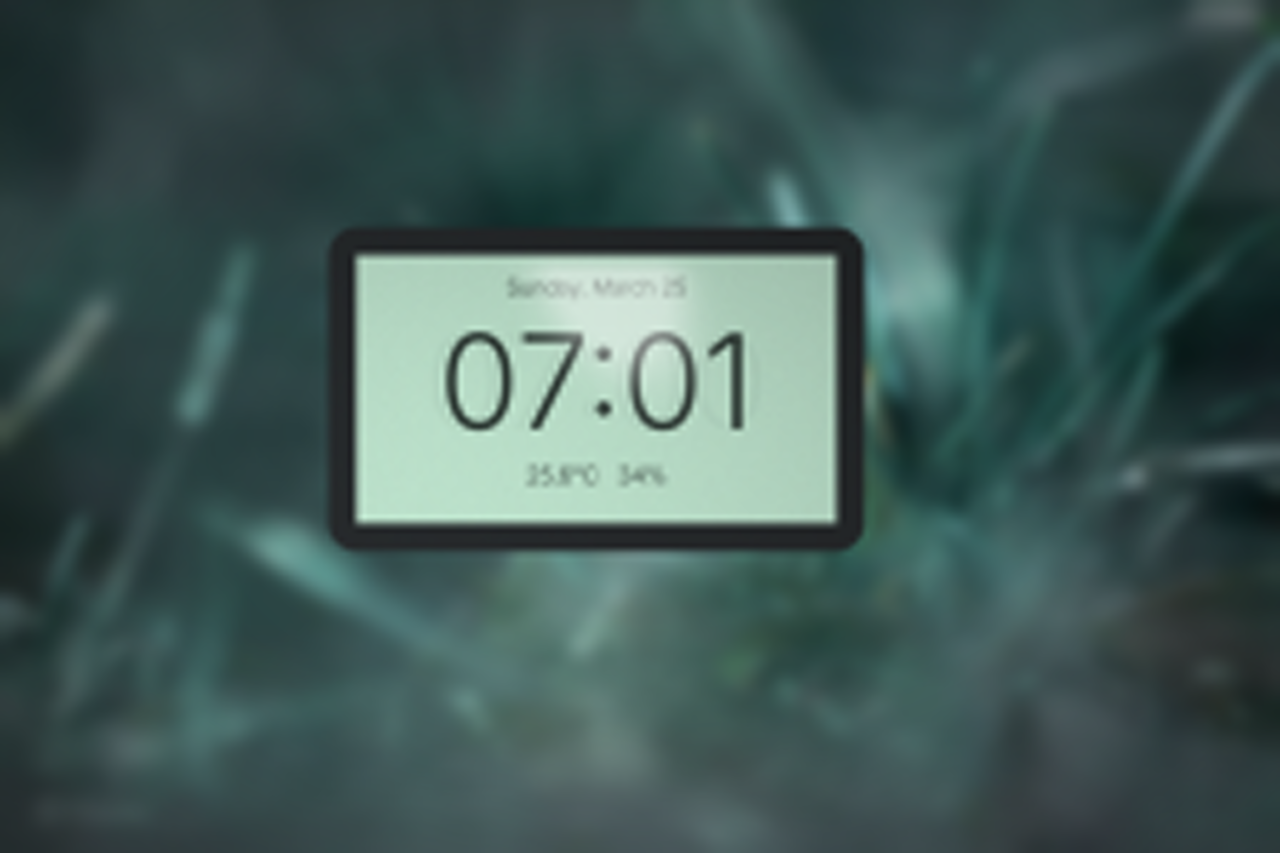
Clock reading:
7 h 01 min
